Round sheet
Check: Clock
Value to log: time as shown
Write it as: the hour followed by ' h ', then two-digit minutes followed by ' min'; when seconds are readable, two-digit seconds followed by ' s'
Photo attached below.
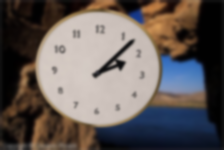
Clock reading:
2 h 07 min
